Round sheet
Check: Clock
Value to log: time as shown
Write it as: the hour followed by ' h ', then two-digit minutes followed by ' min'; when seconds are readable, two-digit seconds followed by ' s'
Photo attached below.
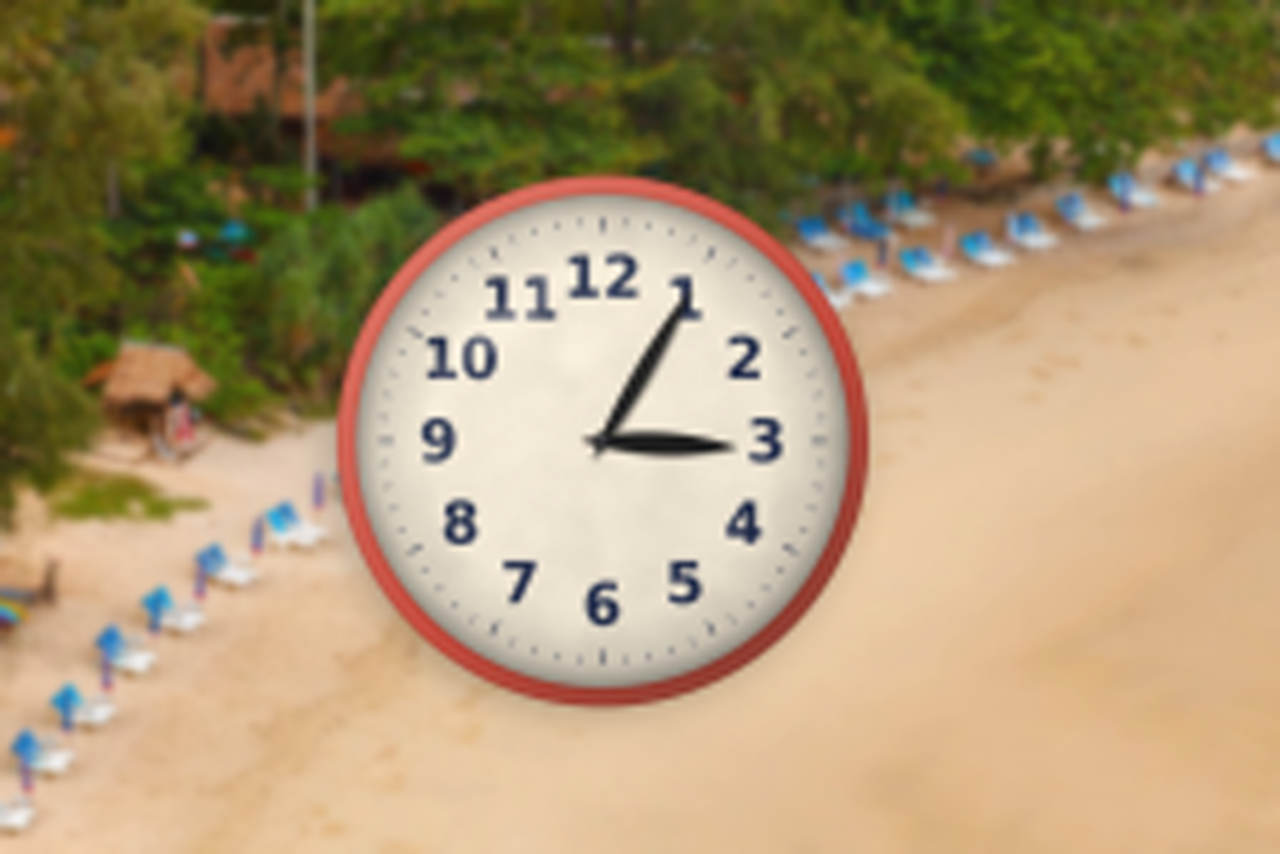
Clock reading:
3 h 05 min
